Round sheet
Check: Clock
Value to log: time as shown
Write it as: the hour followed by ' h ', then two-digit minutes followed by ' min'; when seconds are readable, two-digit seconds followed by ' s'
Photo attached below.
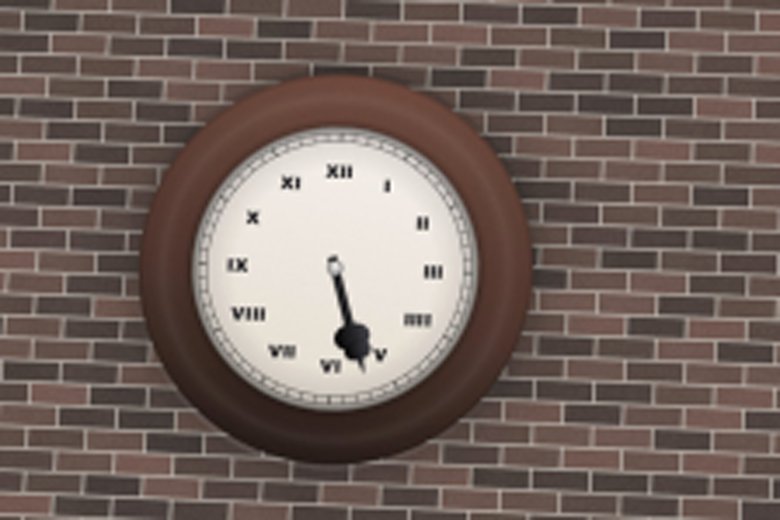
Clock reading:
5 h 27 min
